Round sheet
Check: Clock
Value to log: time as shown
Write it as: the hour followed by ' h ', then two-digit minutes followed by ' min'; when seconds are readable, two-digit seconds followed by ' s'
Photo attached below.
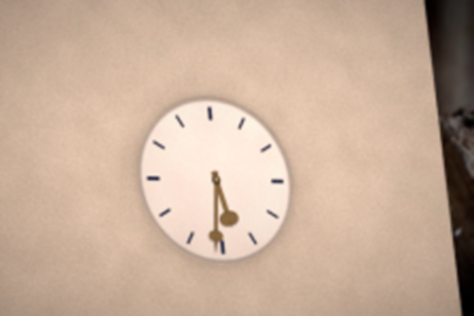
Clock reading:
5 h 31 min
